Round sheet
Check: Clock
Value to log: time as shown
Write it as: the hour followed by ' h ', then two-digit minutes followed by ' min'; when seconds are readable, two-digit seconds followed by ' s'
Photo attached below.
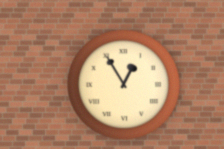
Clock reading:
12 h 55 min
